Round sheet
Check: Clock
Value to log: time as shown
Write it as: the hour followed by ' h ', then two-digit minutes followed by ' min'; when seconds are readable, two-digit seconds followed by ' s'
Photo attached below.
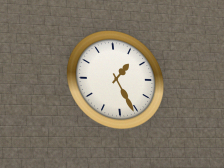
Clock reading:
1 h 26 min
